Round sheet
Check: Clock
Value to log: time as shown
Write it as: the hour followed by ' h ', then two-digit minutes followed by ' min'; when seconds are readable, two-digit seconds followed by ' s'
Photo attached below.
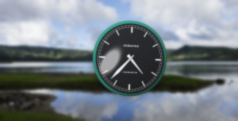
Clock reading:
4 h 37 min
